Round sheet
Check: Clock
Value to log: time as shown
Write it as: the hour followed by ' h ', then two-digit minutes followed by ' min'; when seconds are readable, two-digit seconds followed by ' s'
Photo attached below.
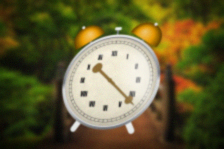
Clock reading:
10 h 22 min
